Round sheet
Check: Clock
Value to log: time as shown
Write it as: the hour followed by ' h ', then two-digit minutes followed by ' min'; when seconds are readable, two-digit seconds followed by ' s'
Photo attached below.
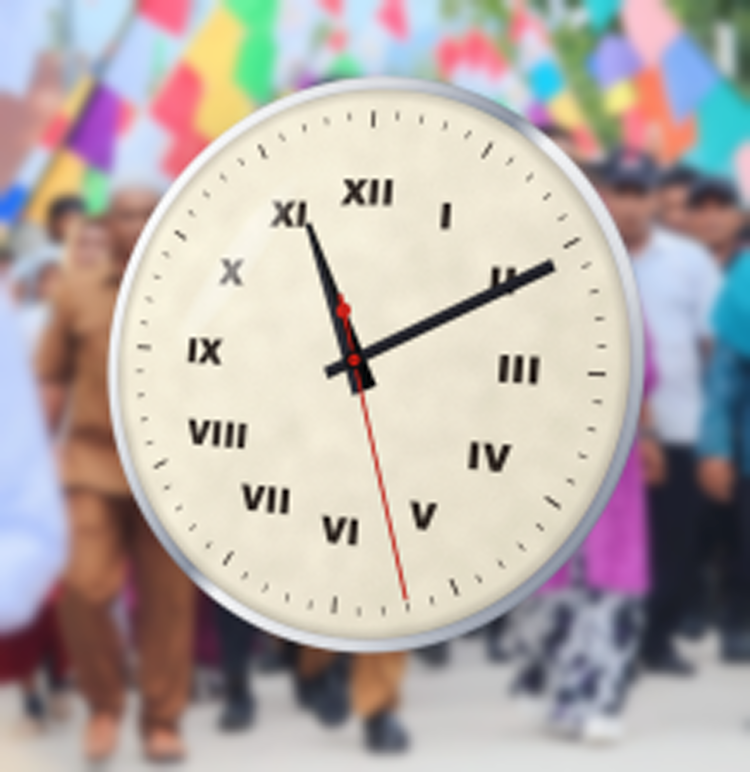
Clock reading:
11 h 10 min 27 s
